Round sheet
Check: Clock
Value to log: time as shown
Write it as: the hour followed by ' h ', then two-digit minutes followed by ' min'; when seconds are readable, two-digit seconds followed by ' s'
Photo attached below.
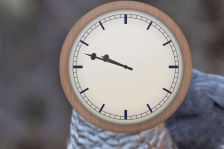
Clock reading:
9 h 48 min
